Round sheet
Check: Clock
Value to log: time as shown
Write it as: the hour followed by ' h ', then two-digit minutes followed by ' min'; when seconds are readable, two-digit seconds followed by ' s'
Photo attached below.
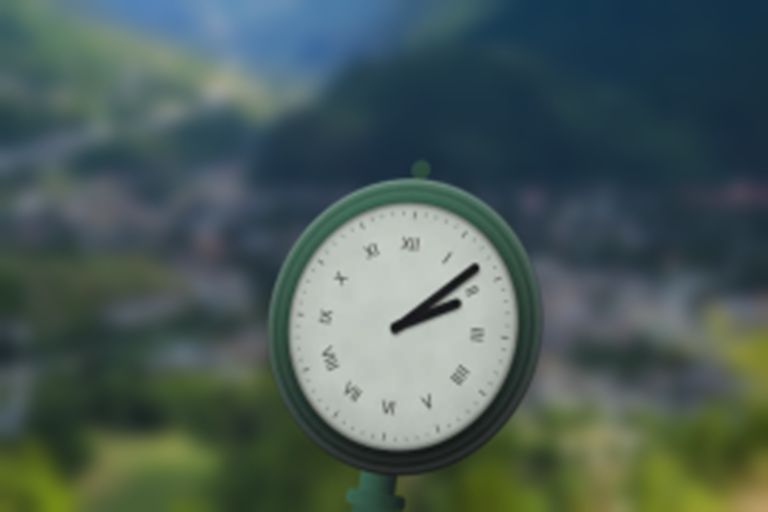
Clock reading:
2 h 08 min
